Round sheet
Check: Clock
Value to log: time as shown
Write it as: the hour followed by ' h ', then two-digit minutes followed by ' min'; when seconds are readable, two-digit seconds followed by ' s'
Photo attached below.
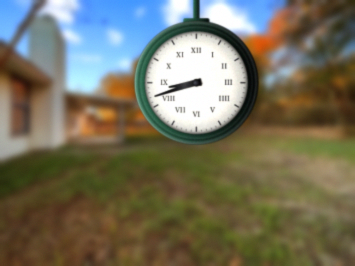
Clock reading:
8 h 42 min
